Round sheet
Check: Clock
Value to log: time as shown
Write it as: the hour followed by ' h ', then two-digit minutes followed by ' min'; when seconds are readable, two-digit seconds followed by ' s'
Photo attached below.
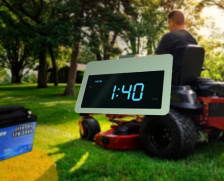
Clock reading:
1 h 40 min
